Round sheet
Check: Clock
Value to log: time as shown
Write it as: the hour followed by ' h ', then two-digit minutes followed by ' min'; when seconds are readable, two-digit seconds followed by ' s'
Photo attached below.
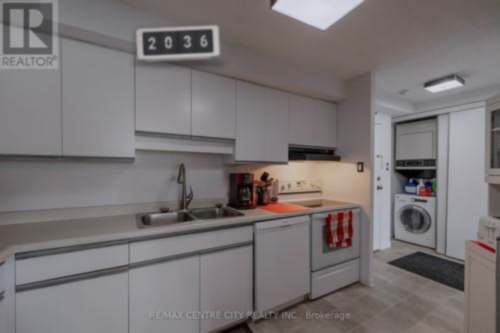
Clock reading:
20 h 36 min
